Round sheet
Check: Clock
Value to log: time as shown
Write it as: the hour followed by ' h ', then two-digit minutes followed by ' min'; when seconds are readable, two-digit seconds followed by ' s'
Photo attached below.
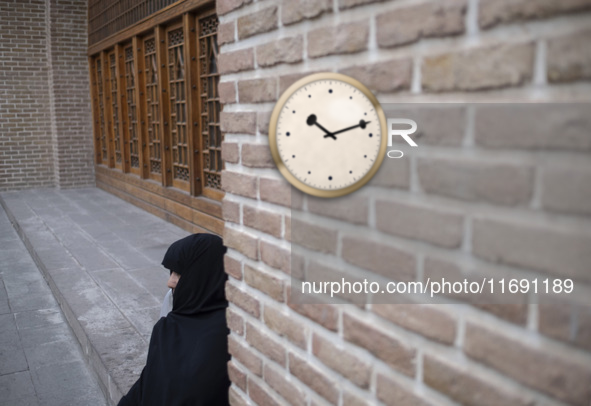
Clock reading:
10 h 12 min
